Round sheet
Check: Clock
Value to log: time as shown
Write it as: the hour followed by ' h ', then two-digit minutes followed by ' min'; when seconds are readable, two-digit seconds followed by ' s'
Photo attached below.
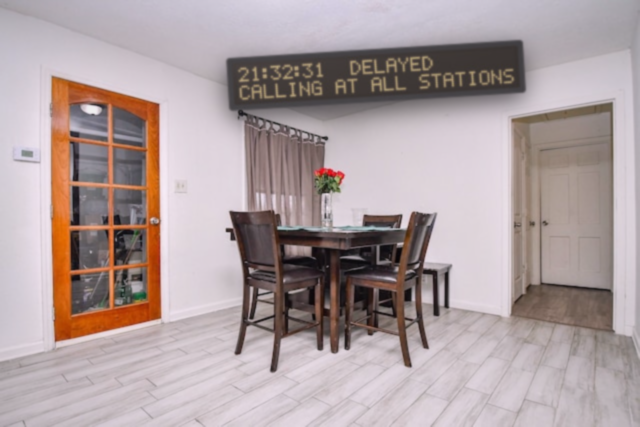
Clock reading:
21 h 32 min 31 s
